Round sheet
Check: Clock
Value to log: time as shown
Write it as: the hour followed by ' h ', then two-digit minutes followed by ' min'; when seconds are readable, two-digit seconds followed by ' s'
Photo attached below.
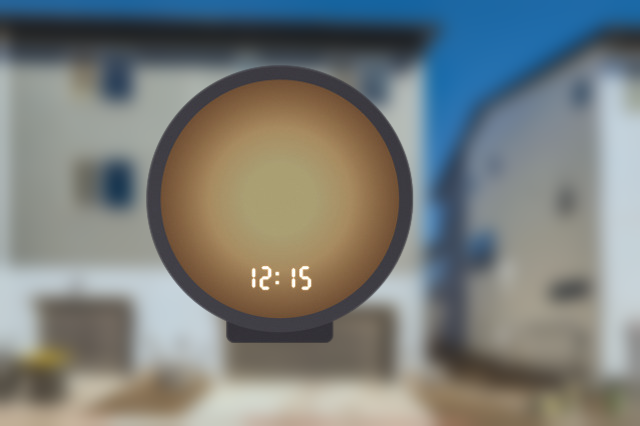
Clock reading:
12 h 15 min
